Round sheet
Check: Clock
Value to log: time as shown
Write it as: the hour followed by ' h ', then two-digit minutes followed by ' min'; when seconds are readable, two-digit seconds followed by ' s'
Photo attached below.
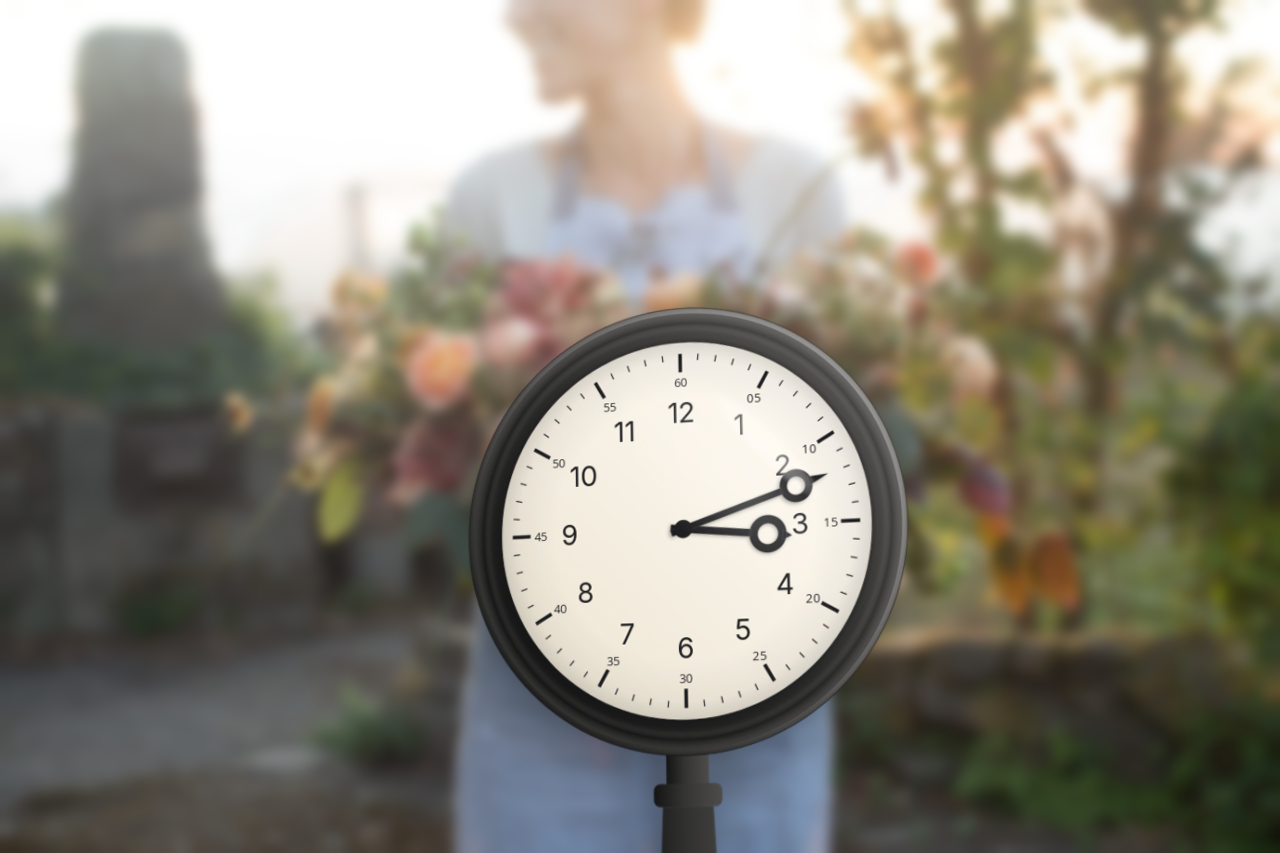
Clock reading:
3 h 12 min
